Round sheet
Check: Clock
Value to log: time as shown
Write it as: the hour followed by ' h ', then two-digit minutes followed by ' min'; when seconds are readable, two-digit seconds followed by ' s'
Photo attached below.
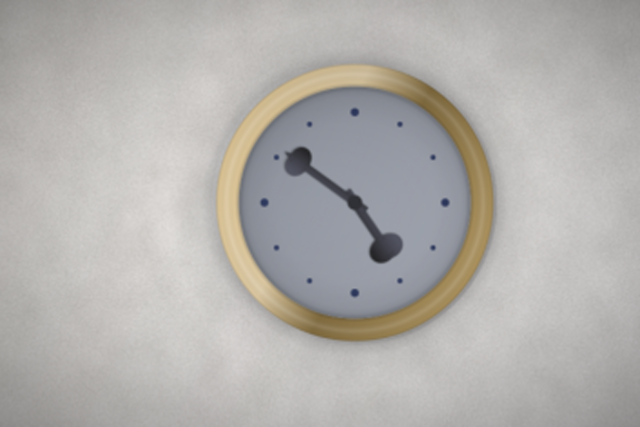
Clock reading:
4 h 51 min
